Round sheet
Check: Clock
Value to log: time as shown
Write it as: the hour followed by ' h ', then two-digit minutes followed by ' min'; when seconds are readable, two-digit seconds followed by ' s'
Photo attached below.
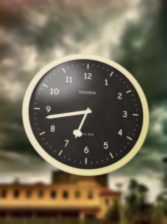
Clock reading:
6 h 43 min
